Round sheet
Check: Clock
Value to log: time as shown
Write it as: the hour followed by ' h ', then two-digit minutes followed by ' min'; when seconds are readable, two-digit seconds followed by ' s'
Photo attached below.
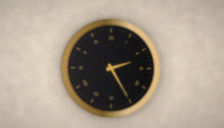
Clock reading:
2 h 25 min
